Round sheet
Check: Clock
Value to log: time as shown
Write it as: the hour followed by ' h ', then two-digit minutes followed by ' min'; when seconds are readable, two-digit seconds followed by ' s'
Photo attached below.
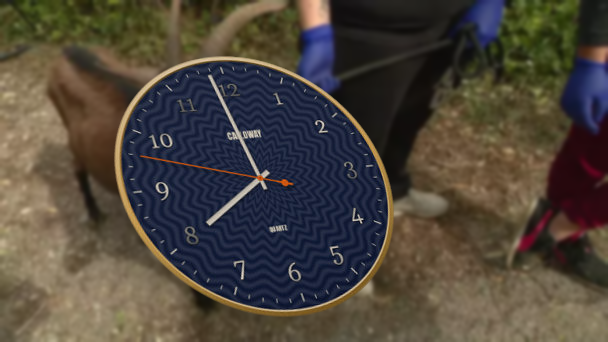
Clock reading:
7 h 58 min 48 s
